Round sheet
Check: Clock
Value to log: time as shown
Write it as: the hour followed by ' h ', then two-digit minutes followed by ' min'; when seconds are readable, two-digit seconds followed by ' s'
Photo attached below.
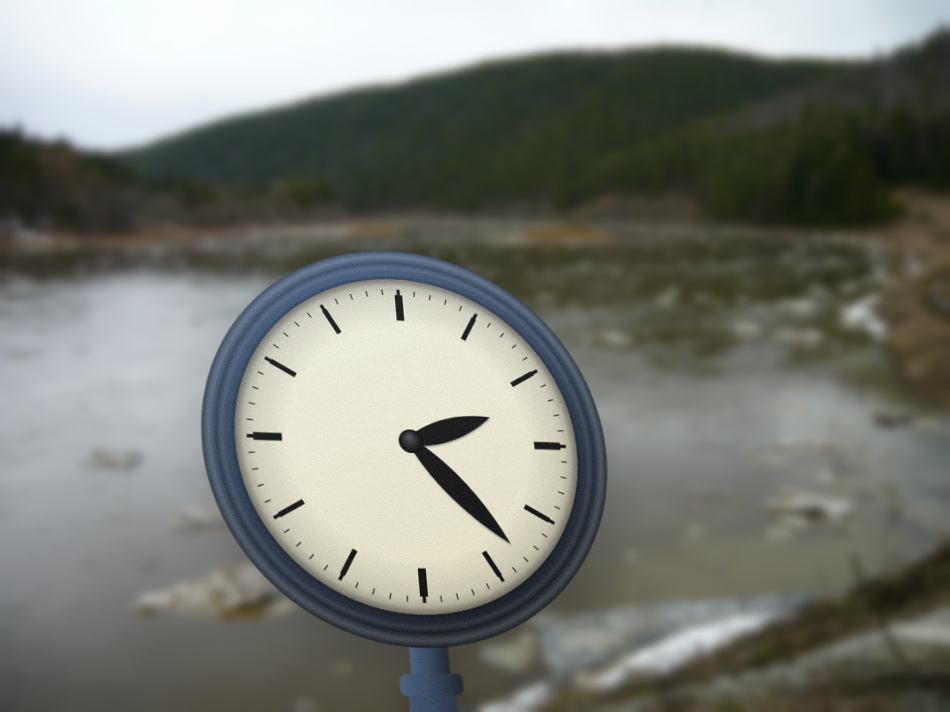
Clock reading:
2 h 23 min
